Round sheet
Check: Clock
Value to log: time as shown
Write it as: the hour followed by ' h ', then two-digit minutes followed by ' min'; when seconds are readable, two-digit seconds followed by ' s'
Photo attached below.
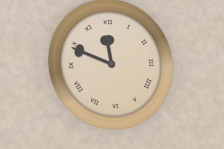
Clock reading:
11 h 49 min
